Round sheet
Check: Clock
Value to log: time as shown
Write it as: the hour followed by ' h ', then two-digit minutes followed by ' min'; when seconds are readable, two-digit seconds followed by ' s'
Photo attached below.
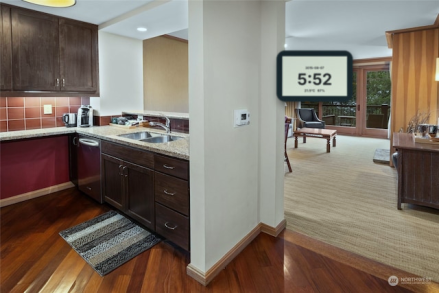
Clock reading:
5 h 52 min
